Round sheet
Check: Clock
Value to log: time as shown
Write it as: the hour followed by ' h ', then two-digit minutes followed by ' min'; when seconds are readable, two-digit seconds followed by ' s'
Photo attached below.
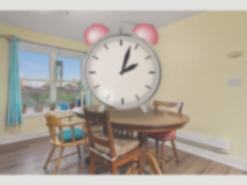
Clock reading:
2 h 03 min
